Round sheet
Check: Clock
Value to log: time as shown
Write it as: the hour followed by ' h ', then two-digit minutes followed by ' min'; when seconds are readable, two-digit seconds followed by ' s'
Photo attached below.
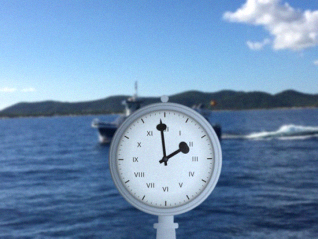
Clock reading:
1 h 59 min
